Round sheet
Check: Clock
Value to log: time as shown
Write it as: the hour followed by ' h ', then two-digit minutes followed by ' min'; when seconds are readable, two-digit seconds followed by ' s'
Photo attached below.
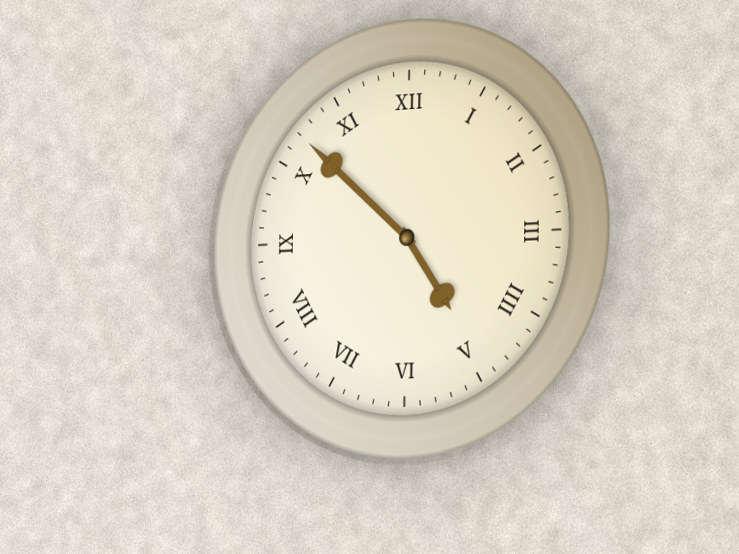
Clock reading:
4 h 52 min
